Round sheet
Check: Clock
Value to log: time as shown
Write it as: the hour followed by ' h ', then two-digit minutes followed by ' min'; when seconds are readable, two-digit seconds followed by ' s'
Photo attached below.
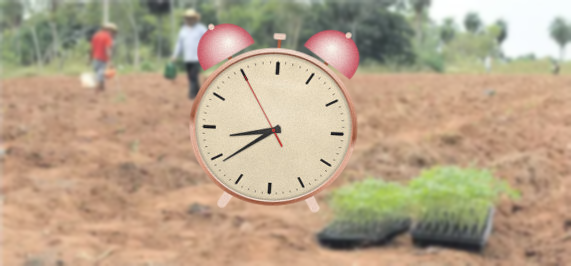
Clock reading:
8 h 38 min 55 s
